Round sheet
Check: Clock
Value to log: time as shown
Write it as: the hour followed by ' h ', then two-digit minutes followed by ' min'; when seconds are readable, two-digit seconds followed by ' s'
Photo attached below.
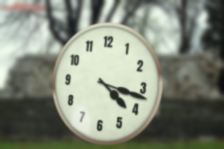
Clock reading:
4 h 17 min
